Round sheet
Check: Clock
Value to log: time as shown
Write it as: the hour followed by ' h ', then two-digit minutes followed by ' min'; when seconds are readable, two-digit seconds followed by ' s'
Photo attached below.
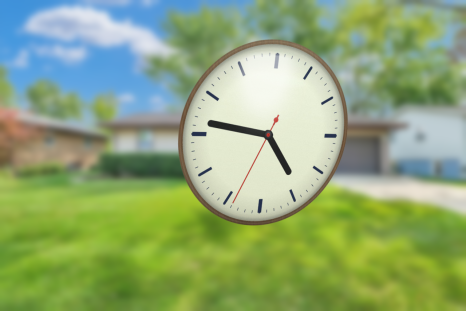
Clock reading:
4 h 46 min 34 s
